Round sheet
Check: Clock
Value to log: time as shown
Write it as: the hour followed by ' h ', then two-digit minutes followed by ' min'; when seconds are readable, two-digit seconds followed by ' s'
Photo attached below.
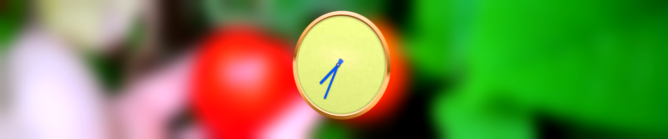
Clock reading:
7 h 34 min
